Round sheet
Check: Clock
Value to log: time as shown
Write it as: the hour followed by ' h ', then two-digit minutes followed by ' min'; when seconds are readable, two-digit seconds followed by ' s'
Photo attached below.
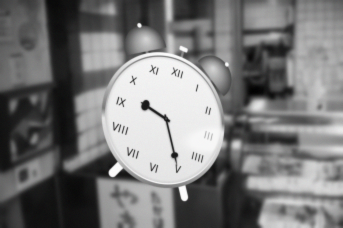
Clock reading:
9 h 25 min
